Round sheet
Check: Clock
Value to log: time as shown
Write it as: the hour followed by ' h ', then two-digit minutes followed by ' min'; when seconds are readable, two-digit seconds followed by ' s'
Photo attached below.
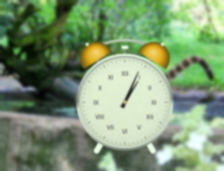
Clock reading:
1 h 04 min
